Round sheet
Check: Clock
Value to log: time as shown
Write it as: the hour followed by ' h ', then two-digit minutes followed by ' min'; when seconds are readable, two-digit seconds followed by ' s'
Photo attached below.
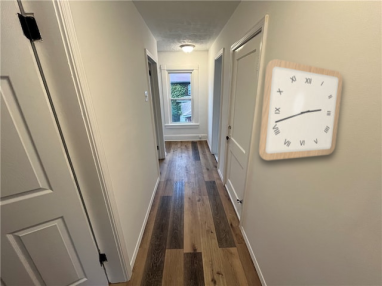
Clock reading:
2 h 42 min
